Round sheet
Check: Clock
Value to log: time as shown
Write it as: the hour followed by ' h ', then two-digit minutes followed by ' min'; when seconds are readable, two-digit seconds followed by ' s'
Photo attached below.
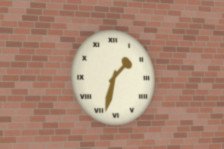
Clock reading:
1 h 33 min
